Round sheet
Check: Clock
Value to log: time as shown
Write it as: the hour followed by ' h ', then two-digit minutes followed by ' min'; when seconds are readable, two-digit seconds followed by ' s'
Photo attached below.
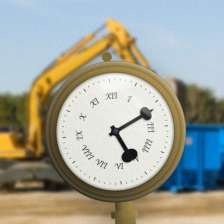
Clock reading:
5 h 11 min
